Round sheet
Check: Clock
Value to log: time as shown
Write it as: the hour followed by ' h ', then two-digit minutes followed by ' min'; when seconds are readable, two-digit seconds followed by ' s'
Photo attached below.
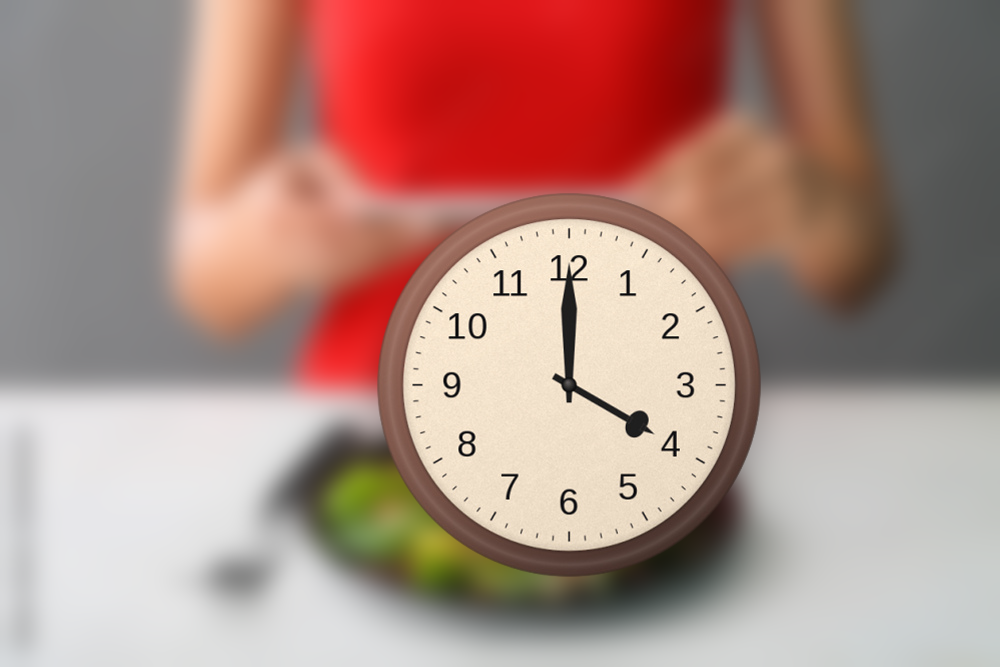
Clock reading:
4 h 00 min
